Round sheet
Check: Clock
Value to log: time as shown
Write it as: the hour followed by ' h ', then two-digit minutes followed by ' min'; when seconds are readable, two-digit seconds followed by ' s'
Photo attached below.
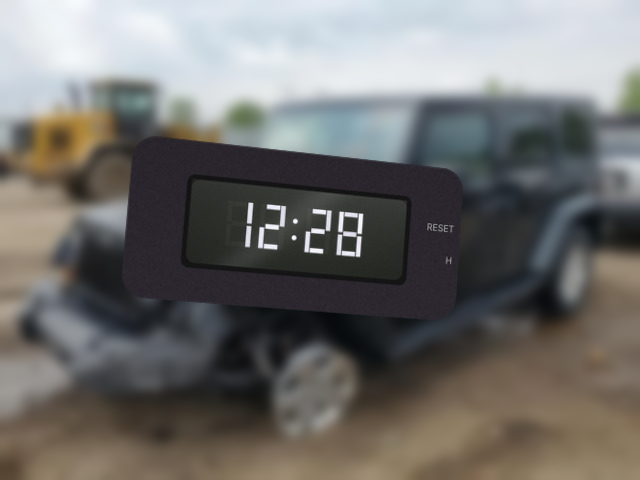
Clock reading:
12 h 28 min
